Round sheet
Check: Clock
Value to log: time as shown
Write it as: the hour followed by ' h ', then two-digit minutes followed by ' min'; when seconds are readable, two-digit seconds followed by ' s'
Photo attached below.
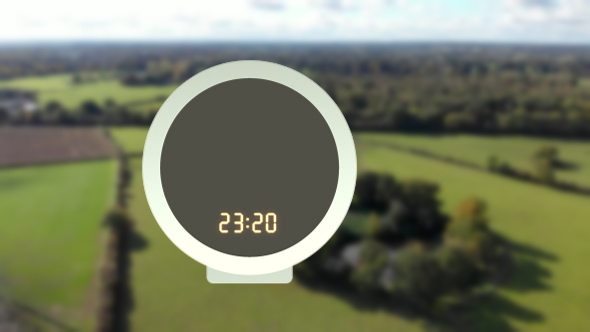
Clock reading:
23 h 20 min
